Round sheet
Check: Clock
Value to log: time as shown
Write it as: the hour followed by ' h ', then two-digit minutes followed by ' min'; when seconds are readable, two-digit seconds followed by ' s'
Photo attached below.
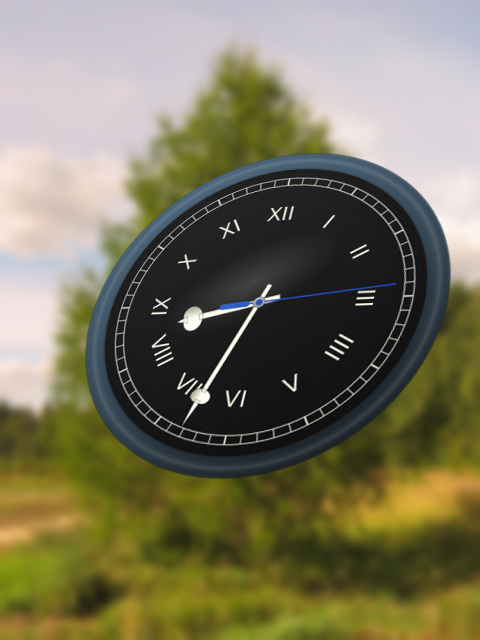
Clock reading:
8 h 33 min 14 s
